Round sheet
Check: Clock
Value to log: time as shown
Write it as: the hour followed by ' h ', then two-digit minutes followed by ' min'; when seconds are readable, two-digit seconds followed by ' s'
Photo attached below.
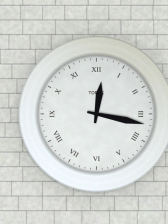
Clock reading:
12 h 17 min
